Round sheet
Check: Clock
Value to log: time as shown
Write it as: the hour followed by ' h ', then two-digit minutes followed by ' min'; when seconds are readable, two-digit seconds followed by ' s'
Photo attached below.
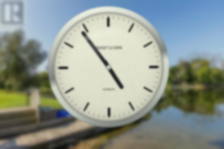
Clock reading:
4 h 54 min
